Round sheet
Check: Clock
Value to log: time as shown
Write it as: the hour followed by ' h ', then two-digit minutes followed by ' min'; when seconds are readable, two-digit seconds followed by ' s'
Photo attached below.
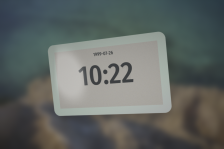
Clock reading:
10 h 22 min
